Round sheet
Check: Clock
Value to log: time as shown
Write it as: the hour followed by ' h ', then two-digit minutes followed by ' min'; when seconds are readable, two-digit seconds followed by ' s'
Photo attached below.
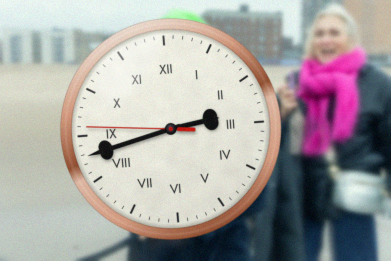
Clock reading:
2 h 42 min 46 s
